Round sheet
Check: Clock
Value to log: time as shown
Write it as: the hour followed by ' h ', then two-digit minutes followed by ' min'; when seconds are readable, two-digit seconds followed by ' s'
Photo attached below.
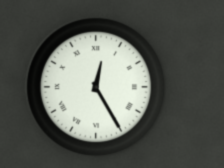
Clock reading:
12 h 25 min
